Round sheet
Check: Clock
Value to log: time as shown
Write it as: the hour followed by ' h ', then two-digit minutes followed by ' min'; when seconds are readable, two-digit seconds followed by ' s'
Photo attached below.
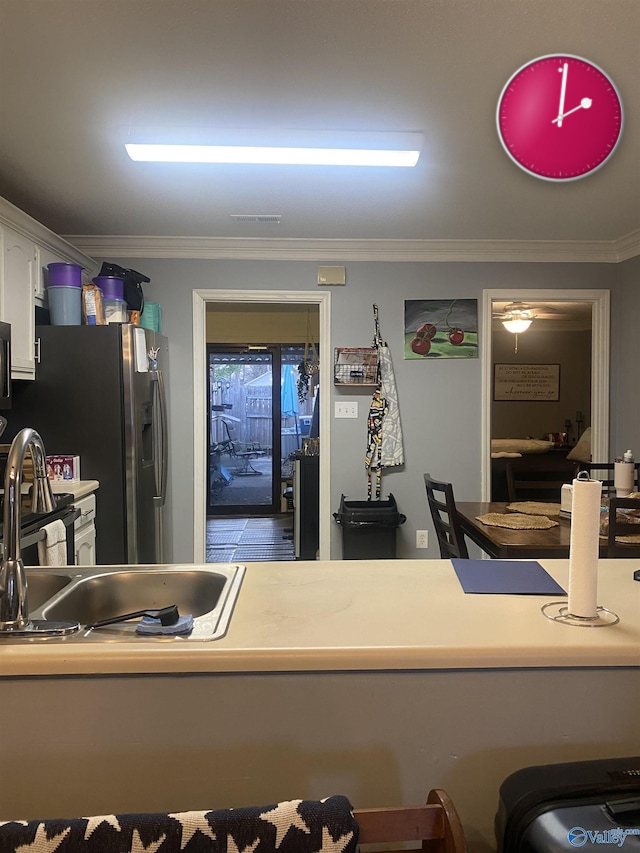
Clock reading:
2 h 01 min
